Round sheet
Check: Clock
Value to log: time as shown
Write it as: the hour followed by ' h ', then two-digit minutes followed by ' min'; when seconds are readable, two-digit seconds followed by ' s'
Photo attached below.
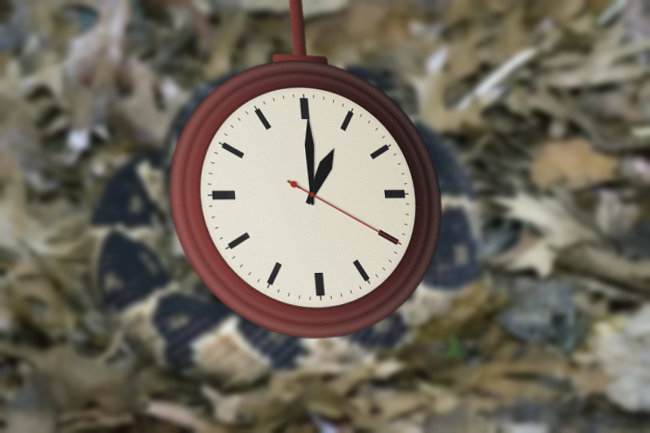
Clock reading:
1 h 00 min 20 s
